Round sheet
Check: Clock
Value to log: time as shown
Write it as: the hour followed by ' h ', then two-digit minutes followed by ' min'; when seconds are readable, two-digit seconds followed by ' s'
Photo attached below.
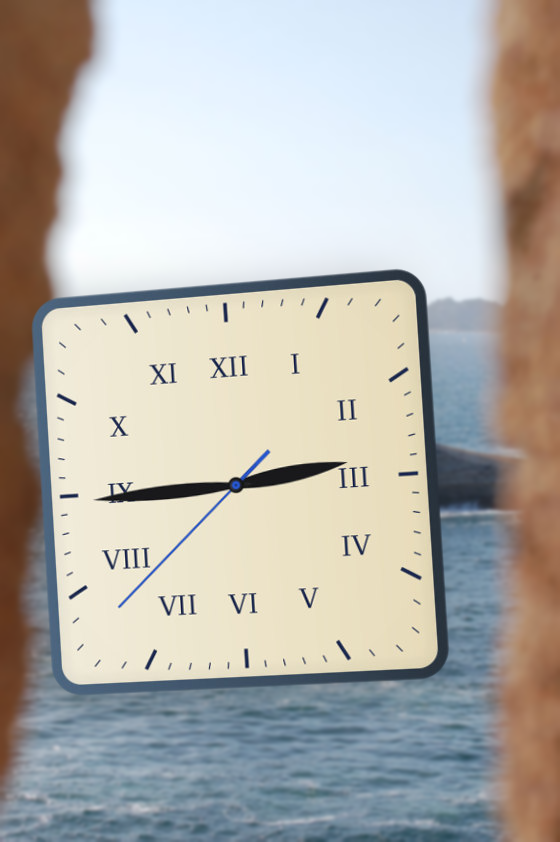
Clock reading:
2 h 44 min 38 s
